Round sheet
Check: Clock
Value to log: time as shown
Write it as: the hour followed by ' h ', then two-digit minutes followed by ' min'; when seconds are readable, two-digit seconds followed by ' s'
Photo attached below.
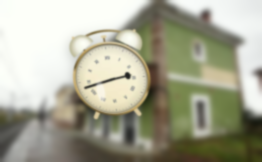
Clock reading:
2 h 43 min
